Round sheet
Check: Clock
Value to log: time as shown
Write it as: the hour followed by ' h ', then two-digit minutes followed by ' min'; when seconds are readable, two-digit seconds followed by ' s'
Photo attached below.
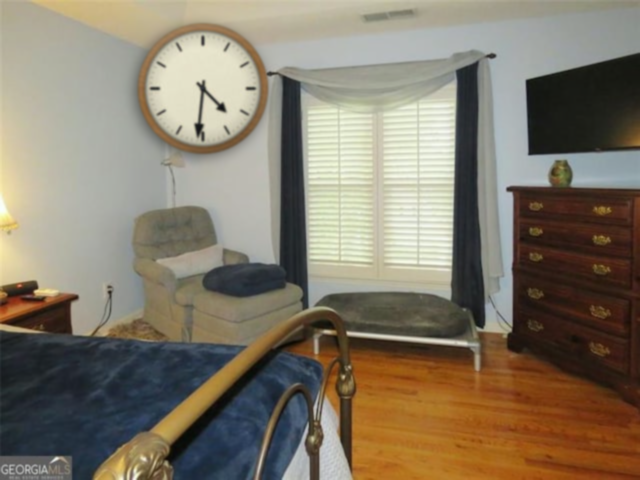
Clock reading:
4 h 31 min
